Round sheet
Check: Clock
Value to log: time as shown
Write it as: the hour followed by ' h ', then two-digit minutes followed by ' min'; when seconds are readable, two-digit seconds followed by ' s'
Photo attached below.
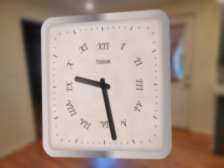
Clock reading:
9 h 28 min
